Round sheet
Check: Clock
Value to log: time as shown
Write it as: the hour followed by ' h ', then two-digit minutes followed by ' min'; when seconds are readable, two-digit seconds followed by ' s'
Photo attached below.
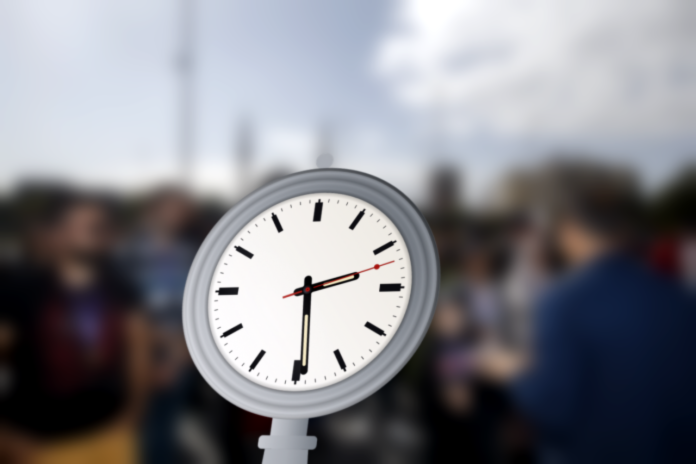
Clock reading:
2 h 29 min 12 s
